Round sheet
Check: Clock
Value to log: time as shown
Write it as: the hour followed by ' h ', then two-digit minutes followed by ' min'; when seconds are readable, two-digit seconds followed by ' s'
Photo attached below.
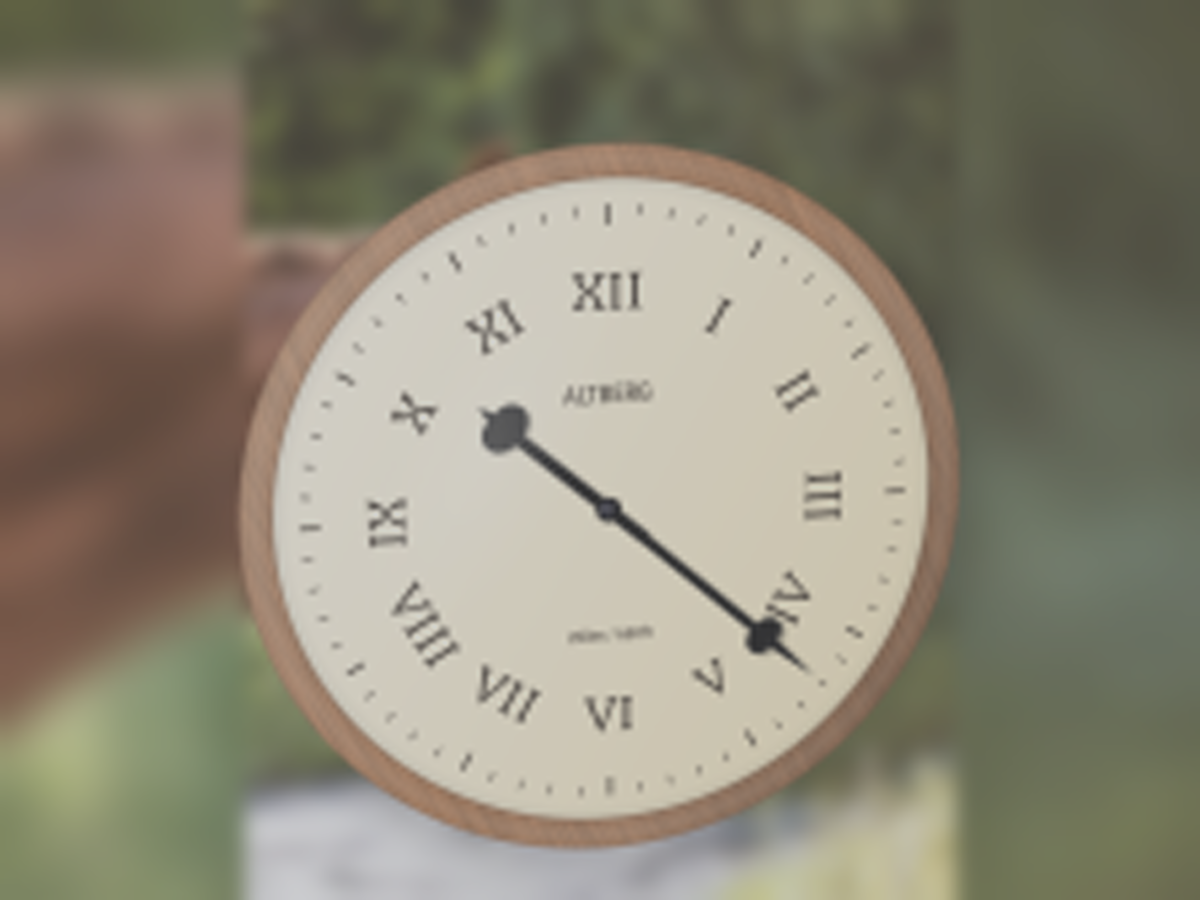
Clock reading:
10 h 22 min
